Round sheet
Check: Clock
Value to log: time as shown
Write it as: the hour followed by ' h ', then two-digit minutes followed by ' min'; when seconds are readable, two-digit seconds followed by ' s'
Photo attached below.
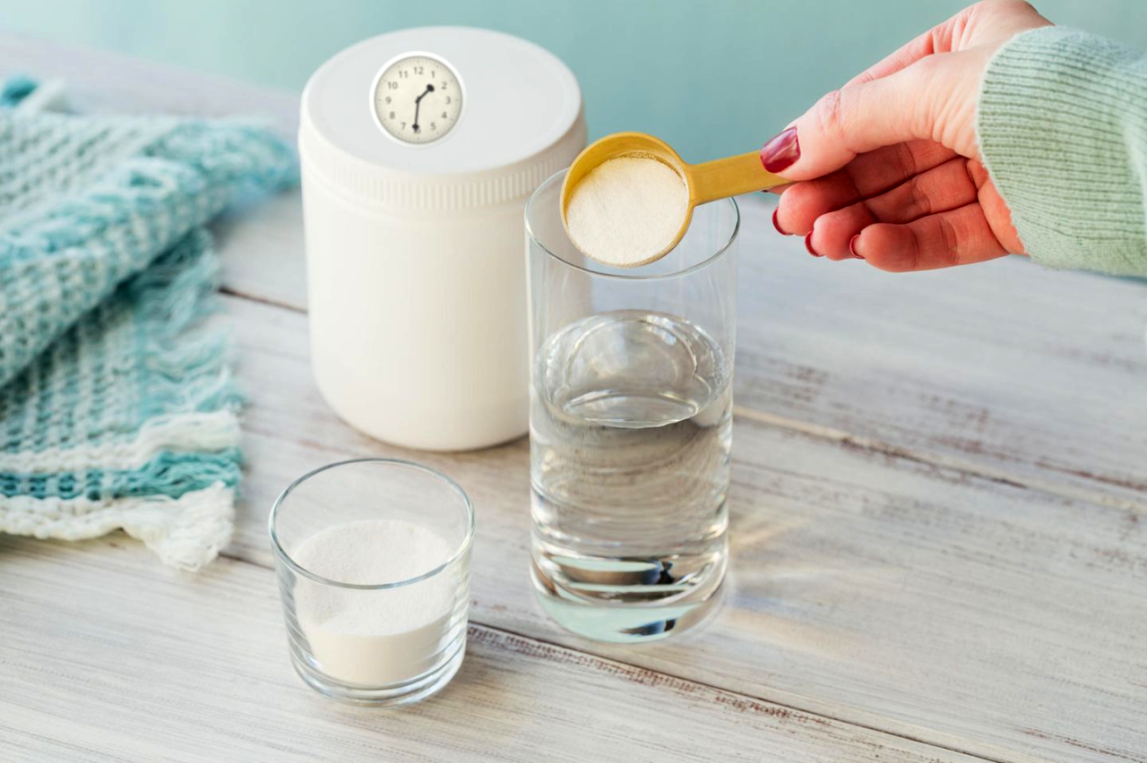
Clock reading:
1 h 31 min
